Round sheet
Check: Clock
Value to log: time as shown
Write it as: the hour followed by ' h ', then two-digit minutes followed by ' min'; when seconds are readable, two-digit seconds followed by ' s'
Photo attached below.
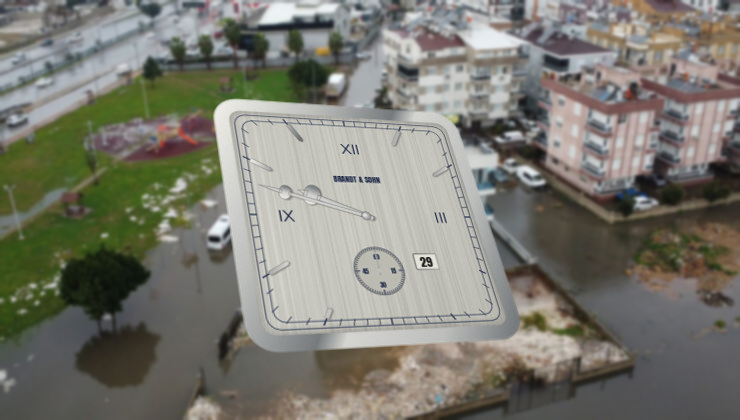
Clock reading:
9 h 48 min
